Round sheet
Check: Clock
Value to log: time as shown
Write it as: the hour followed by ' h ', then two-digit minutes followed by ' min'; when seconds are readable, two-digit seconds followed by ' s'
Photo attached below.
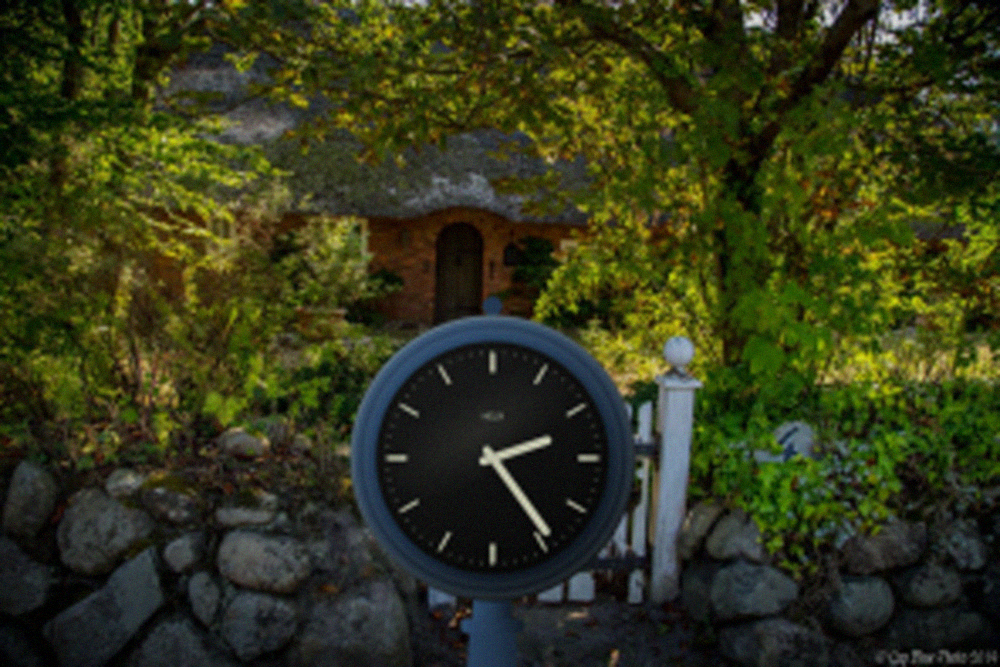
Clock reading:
2 h 24 min
